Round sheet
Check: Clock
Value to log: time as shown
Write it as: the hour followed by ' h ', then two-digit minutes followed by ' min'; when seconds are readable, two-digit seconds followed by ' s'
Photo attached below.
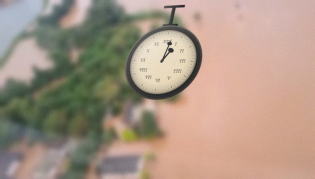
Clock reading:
1 h 02 min
